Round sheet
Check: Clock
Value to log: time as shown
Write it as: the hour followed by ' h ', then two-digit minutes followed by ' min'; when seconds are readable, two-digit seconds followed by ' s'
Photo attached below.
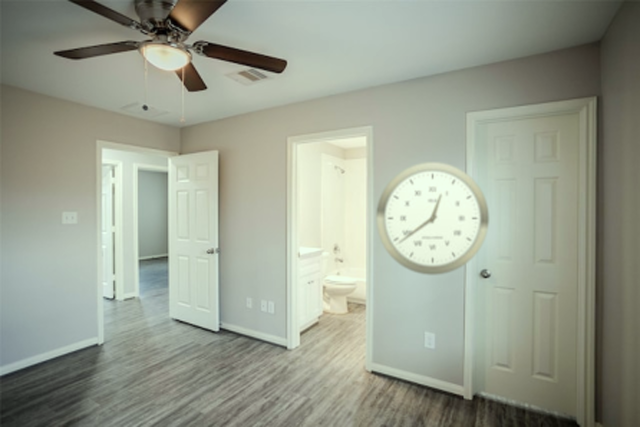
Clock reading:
12 h 39 min
